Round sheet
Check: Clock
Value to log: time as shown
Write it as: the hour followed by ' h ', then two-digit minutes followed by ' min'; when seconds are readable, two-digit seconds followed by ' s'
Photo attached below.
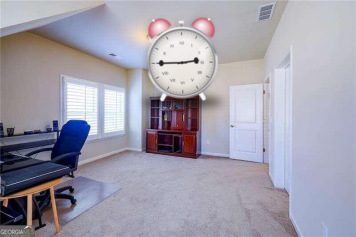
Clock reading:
2 h 45 min
